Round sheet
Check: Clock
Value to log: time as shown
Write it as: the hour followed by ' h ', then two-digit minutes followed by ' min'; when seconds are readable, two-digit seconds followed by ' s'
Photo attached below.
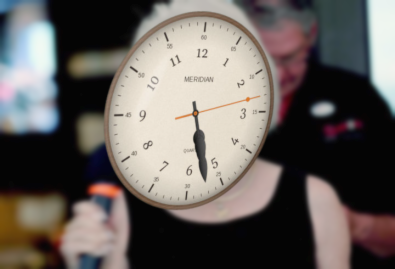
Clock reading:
5 h 27 min 13 s
